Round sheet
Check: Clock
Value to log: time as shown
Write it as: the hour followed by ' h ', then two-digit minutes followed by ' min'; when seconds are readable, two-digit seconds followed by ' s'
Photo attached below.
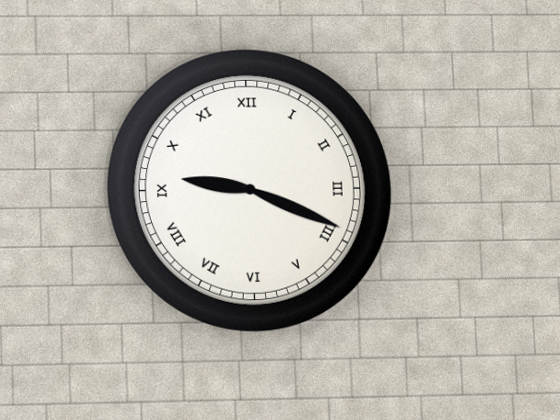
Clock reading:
9 h 19 min
